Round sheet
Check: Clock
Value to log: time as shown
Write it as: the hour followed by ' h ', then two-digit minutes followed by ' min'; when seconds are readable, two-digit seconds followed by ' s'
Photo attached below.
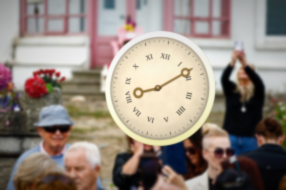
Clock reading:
8 h 08 min
